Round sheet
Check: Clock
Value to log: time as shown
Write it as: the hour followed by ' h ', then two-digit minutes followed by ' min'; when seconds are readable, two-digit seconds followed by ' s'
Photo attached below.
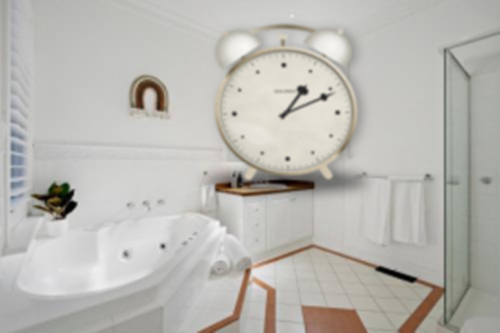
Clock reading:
1 h 11 min
